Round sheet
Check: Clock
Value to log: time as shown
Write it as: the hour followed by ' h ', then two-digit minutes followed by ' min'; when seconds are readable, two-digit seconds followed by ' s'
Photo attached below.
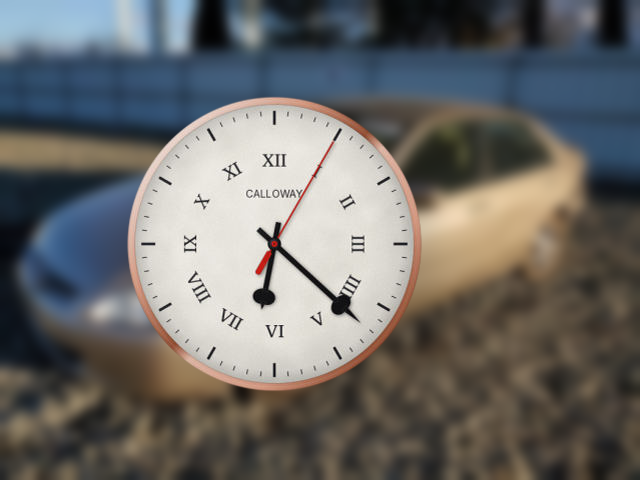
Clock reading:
6 h 22 min 05 s
